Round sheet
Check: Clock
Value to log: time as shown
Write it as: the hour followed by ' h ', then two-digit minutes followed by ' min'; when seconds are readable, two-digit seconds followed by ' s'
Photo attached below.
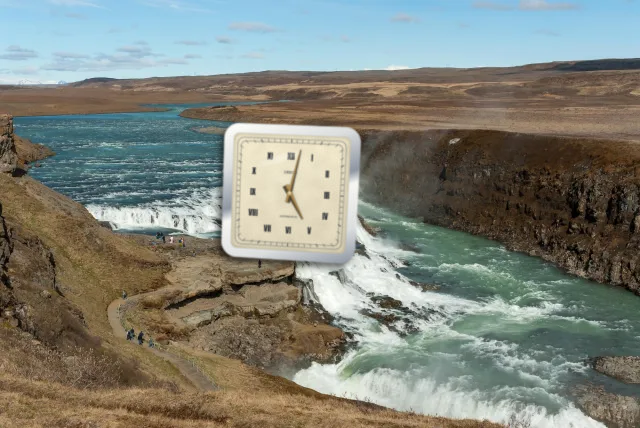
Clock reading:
5 h 02 min
